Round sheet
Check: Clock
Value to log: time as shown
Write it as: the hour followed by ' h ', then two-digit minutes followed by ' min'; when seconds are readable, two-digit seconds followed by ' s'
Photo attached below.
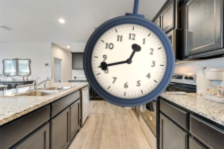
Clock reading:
12 h 42 min
